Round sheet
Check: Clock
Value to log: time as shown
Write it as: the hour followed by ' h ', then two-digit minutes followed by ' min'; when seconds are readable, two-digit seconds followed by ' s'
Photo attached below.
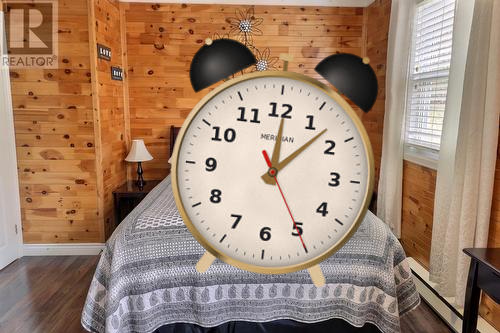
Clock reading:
12 h 07 min 25 s
